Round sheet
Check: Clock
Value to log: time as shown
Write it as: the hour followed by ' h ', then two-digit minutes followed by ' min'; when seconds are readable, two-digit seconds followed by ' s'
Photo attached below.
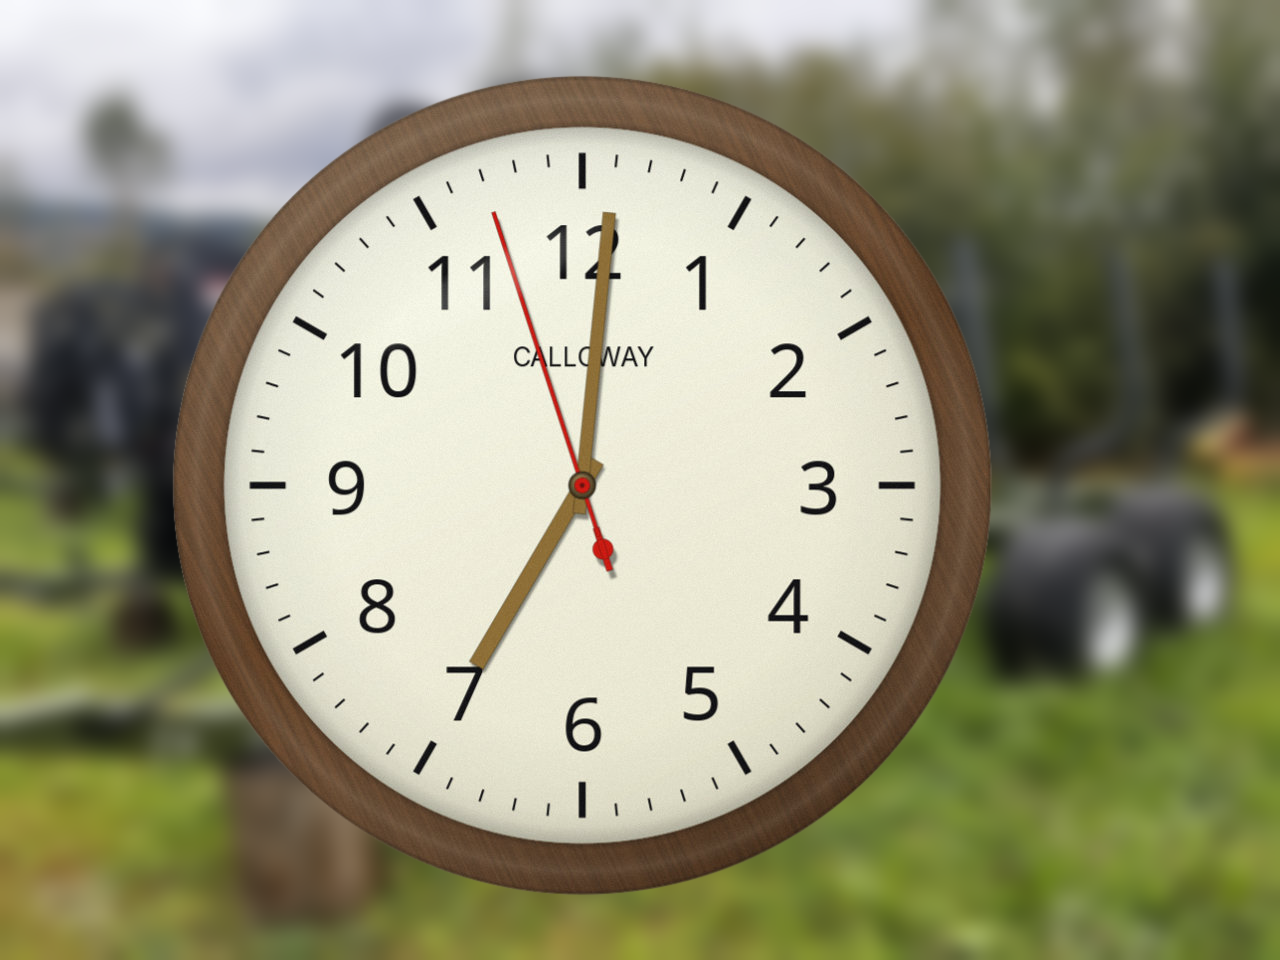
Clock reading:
7 h 00 min 57 s
